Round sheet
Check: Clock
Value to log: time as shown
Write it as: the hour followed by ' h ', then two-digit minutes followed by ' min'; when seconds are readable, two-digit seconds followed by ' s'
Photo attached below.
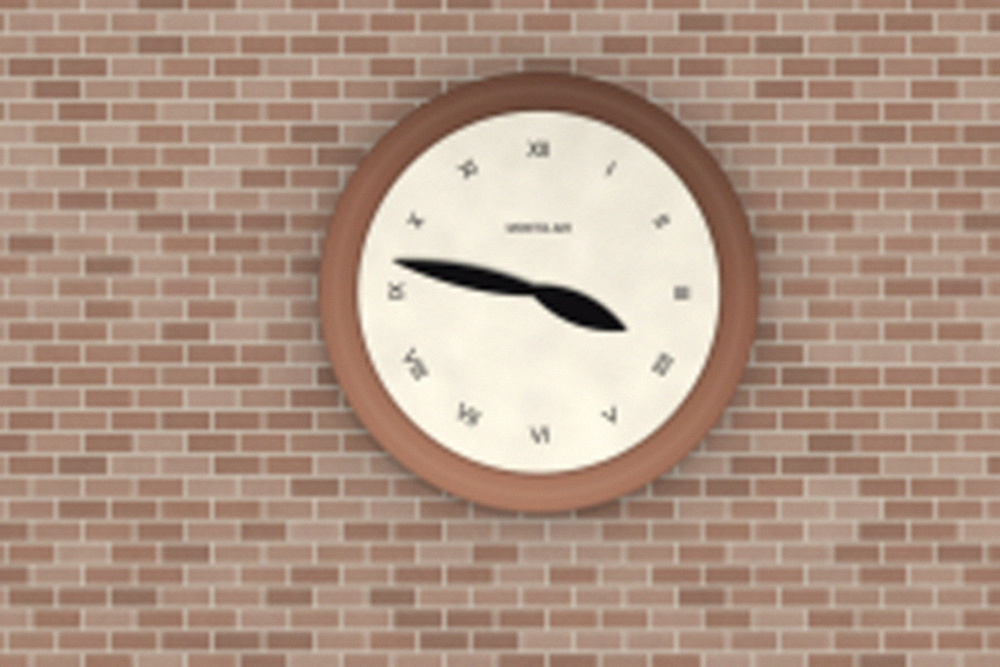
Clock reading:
3 h 47 min
